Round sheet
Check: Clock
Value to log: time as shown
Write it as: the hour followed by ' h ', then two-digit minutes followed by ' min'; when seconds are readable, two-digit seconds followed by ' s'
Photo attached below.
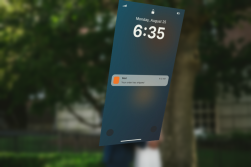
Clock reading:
6 h 35 min
